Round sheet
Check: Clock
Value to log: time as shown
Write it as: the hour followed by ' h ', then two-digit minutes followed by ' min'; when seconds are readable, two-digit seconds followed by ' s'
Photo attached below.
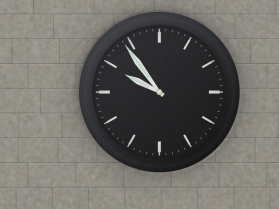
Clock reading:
9 h 54 min
